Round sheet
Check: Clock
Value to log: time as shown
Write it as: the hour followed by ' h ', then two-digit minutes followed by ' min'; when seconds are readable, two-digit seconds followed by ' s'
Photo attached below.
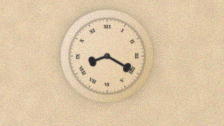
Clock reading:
8 h 20 min
